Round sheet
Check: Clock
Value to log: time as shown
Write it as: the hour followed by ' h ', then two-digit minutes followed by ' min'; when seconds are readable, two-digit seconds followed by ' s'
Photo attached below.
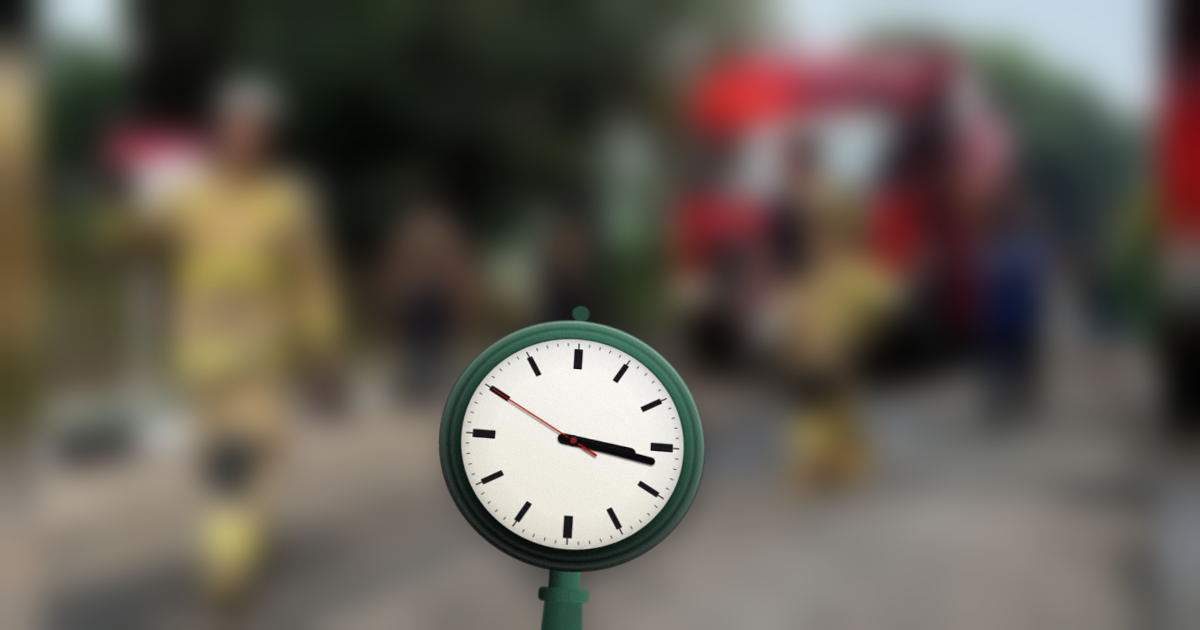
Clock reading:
3 h 16 min 50 s
